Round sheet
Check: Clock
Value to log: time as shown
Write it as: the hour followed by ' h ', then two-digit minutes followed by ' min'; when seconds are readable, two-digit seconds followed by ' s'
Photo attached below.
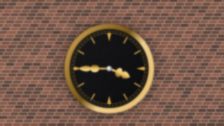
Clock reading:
3 h 45 min
